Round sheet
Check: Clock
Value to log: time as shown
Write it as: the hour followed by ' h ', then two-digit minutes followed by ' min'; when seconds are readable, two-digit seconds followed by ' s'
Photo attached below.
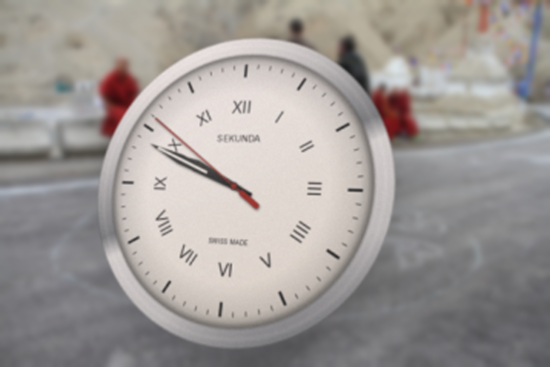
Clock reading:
9 h 48 min 51 s
